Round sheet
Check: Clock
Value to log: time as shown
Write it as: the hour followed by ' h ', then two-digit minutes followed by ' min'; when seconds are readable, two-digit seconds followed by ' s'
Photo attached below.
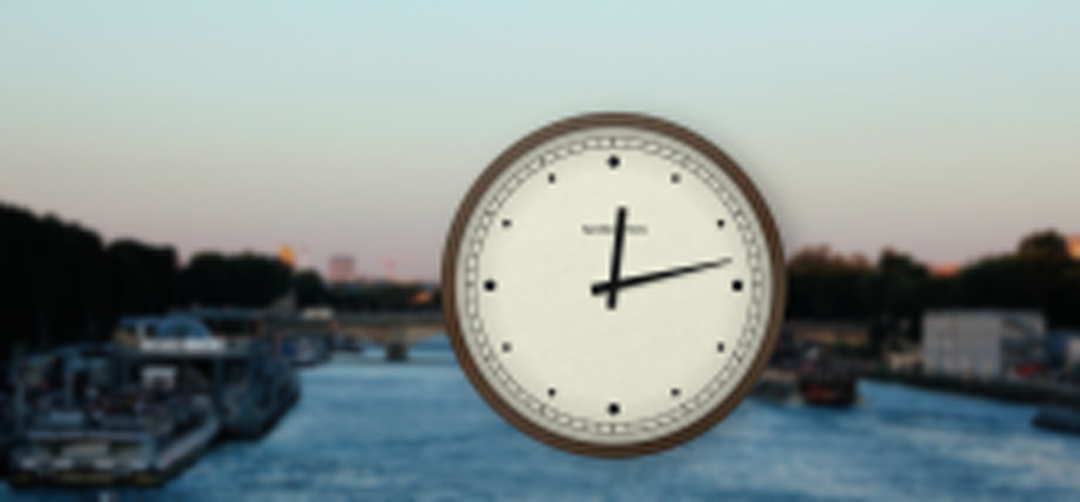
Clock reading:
12 h 13 min
